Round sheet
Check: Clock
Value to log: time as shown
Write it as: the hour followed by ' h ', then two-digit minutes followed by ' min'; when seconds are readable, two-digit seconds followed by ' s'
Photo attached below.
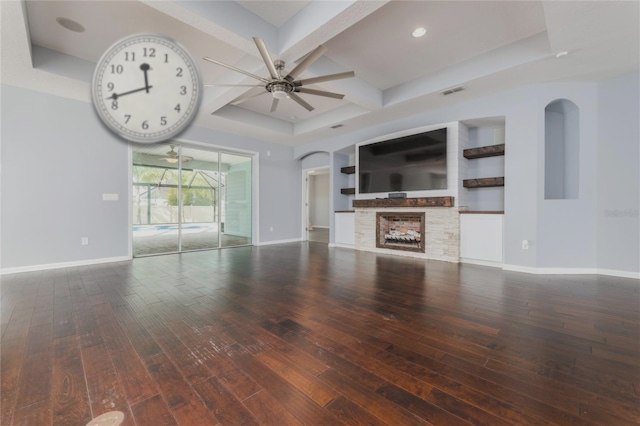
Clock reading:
11 h 42 min
